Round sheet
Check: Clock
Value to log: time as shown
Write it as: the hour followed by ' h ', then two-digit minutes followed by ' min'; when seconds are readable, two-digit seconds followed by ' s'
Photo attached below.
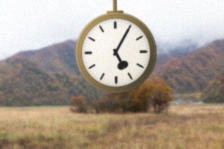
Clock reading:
5 h 05 min
